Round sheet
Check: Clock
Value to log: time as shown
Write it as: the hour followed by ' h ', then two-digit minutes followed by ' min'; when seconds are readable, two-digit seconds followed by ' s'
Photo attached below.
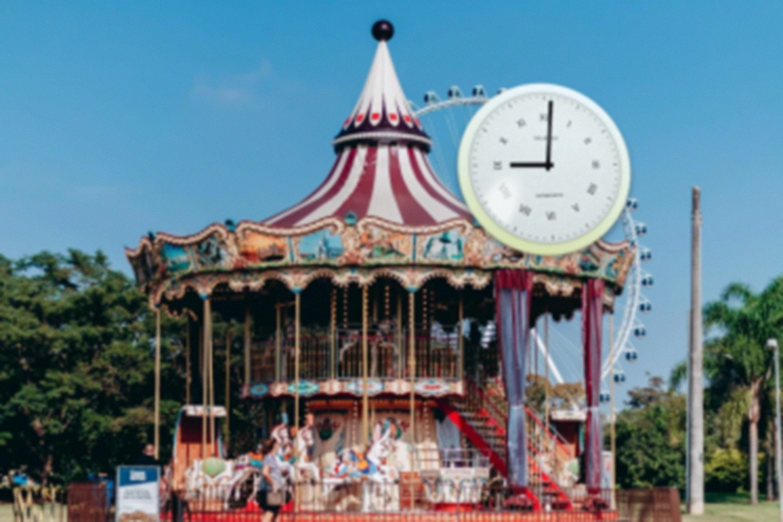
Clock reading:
9 h 01 min
